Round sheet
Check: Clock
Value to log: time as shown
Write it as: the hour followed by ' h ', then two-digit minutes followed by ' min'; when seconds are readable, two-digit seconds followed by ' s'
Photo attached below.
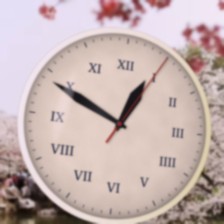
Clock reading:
12 h 49 min 05 s
